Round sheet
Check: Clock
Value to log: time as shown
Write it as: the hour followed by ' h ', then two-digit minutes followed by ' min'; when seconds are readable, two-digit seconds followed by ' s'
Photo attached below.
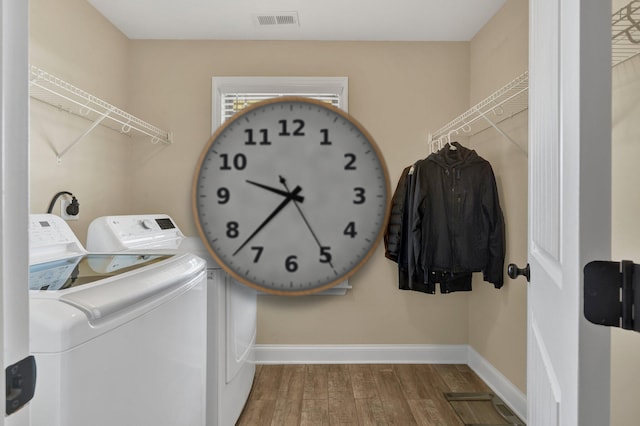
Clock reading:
9 h 37 min 25 s
